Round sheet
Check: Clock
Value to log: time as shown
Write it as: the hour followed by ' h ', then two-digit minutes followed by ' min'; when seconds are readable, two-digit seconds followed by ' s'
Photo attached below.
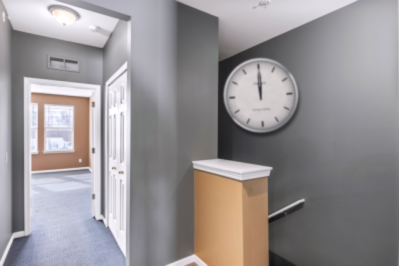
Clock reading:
12 h 00 min
